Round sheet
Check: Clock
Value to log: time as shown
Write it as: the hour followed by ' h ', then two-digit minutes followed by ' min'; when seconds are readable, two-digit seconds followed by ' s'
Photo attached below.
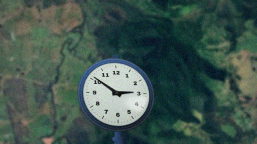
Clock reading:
2 h 51 min
